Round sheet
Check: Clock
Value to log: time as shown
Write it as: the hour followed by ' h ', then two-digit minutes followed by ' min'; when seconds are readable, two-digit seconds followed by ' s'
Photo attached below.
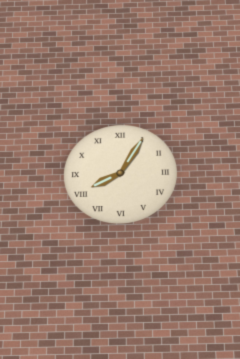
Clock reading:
8 h 05 min
